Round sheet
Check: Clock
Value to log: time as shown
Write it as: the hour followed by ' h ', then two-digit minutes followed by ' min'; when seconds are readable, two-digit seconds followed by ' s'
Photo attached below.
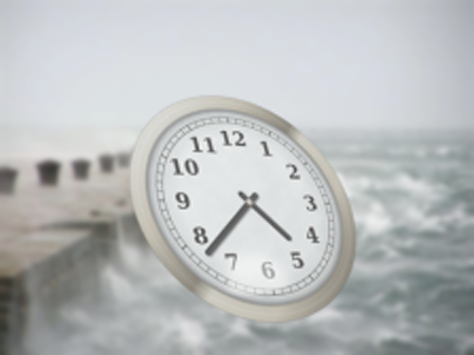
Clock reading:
4 h 38 min
